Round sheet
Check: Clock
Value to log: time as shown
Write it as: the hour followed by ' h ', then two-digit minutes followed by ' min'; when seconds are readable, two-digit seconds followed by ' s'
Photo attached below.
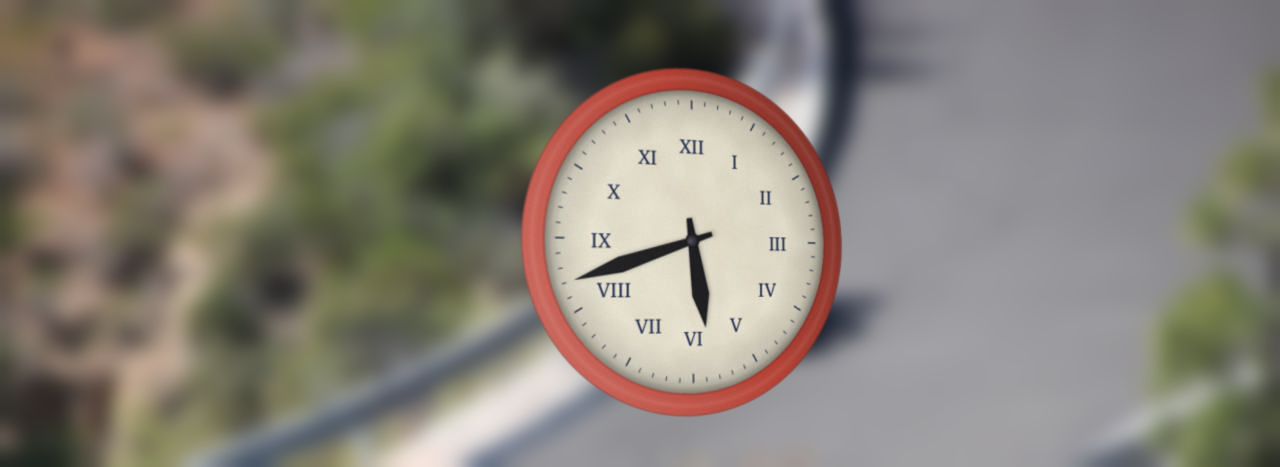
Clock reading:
5 h 42 min
